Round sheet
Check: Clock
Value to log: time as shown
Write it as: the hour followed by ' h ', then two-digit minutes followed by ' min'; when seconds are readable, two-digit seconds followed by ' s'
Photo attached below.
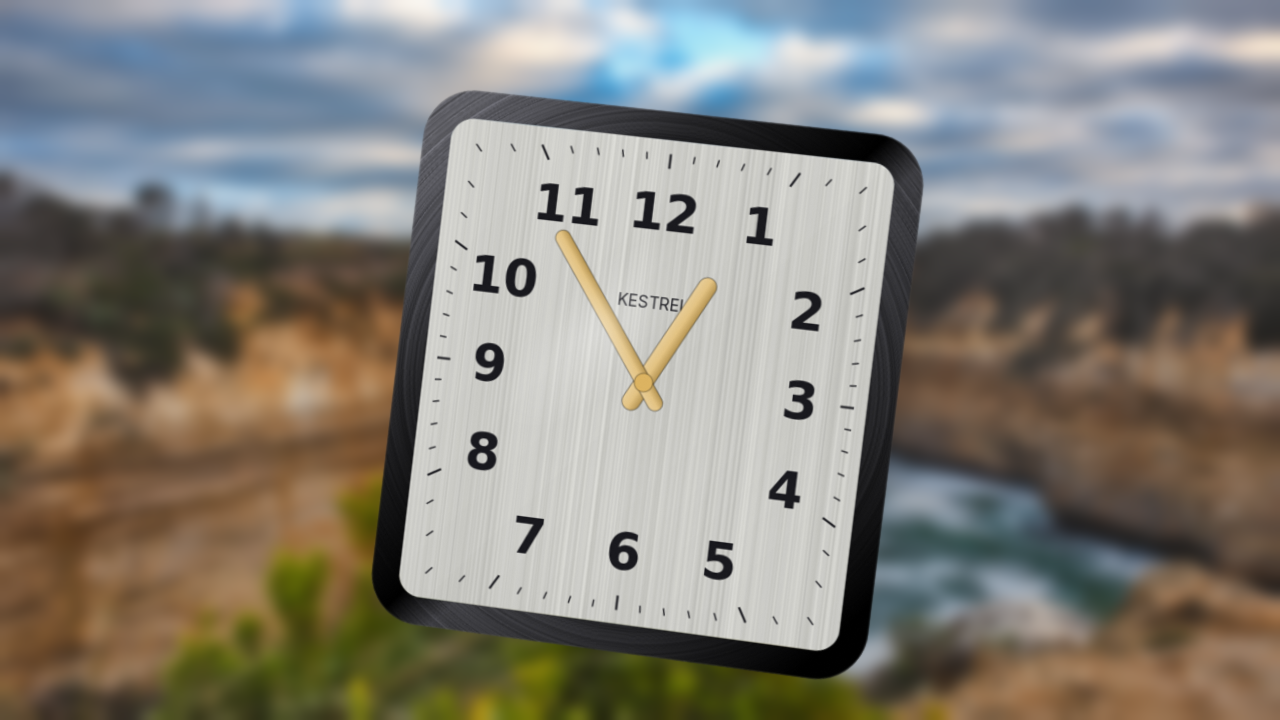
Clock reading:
12 h 54 min
